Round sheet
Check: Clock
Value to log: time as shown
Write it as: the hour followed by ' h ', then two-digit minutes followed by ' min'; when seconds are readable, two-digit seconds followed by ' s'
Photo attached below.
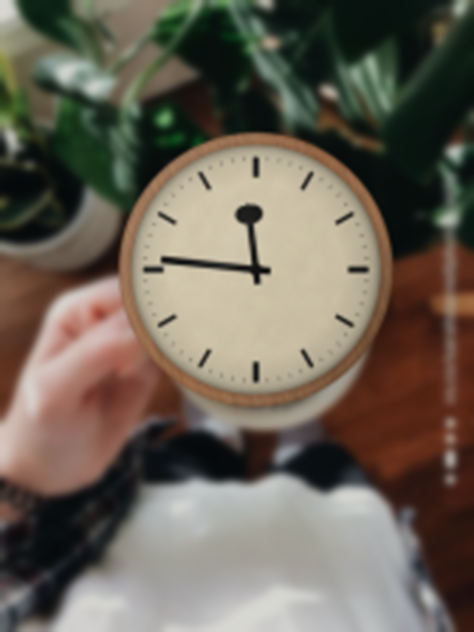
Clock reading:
11 h 46 min
